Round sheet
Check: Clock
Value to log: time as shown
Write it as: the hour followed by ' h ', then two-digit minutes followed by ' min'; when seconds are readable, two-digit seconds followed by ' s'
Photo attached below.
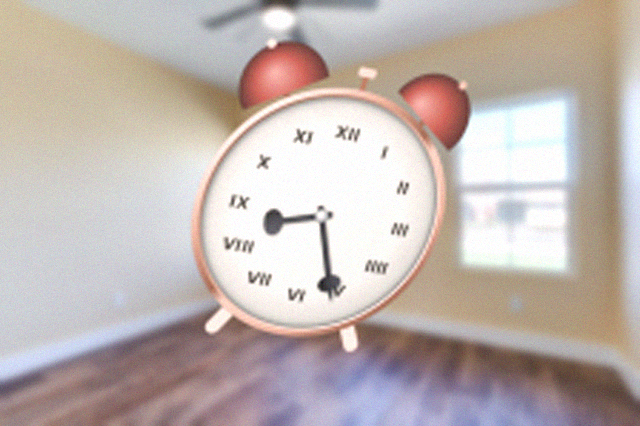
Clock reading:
8 h 26 min
